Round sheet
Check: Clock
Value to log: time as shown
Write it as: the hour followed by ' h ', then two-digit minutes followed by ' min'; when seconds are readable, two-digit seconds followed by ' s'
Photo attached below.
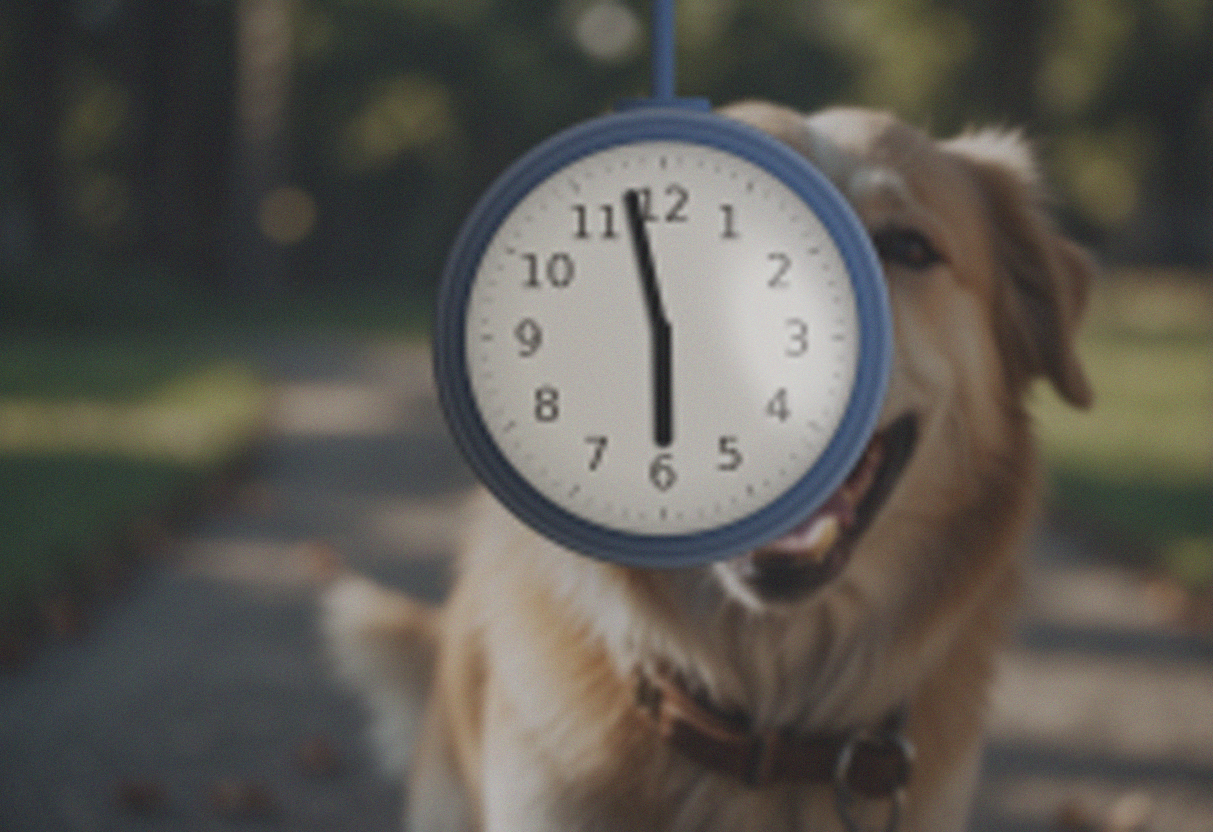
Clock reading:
5 h 58 min
